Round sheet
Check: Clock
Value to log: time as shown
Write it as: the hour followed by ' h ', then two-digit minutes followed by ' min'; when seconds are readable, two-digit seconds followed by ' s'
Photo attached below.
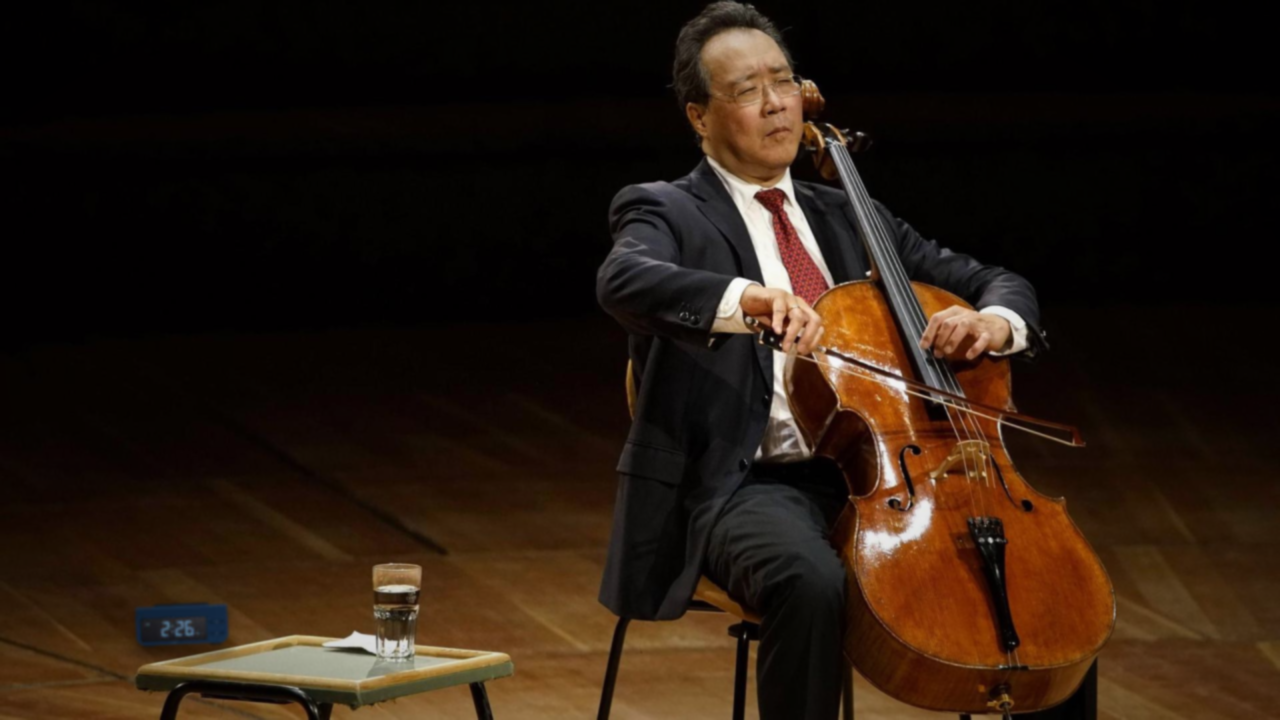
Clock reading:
2 h 26 min
